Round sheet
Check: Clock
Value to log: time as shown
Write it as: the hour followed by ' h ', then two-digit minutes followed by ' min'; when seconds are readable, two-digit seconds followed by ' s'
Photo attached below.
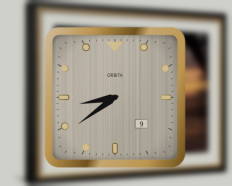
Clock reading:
8 h 39 min
